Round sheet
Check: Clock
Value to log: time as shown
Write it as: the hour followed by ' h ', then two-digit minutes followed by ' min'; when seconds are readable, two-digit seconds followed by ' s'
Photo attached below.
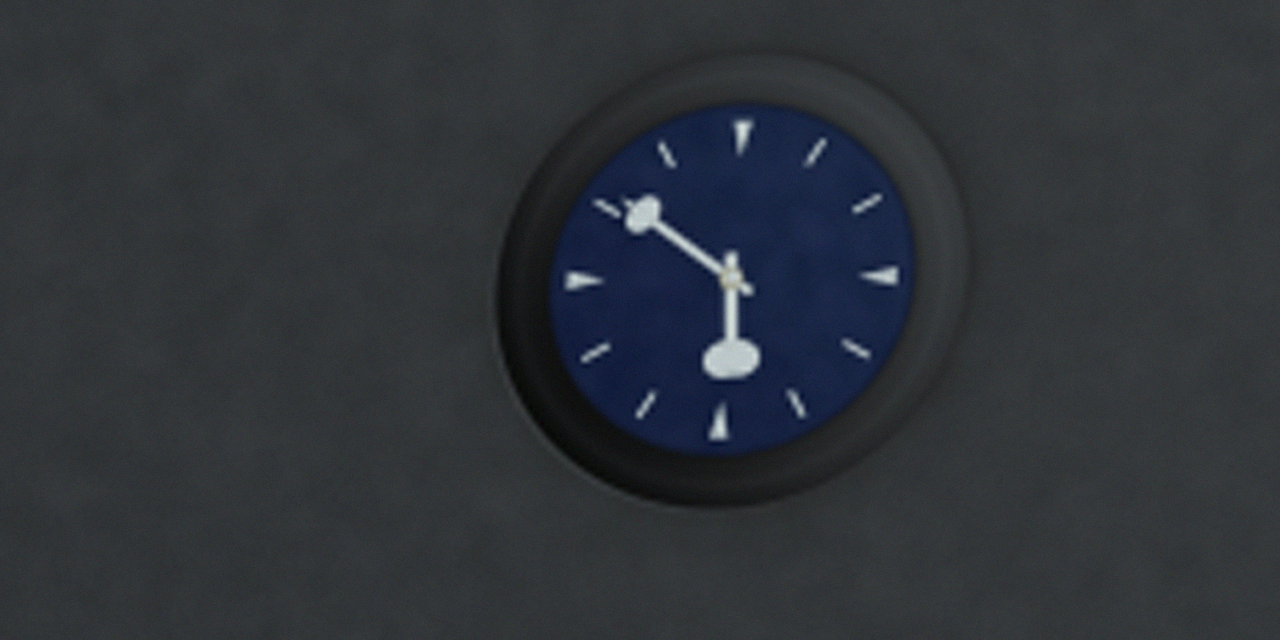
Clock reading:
5 h 51 min
